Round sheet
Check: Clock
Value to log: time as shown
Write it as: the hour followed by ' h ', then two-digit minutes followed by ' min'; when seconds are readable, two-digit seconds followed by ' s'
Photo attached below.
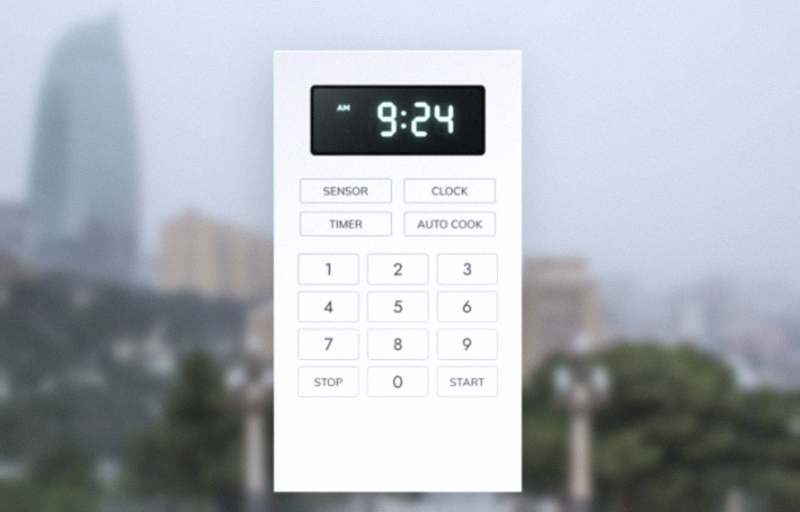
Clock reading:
9 h 24 min
